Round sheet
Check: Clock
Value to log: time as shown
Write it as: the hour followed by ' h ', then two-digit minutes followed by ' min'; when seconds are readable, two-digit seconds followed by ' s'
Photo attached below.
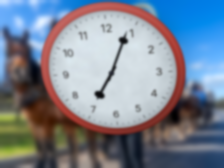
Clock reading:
7 h 04 min
